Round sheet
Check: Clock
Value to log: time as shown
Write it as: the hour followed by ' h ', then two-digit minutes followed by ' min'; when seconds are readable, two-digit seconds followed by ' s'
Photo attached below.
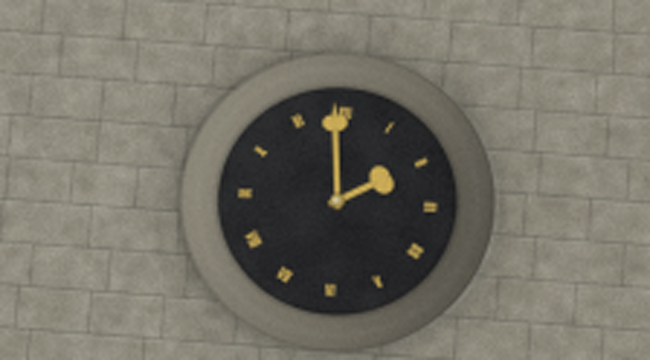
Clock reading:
1 h 59 min
